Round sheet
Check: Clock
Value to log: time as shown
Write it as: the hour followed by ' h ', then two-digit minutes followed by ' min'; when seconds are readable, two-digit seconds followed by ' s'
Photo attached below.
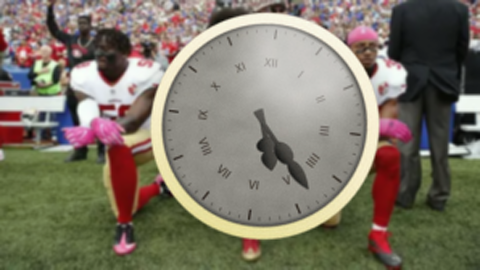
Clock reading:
5 h 23 min
